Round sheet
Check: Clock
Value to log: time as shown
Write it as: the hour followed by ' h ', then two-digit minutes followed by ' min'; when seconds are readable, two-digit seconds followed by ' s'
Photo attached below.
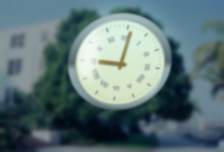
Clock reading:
9 h 01 min
